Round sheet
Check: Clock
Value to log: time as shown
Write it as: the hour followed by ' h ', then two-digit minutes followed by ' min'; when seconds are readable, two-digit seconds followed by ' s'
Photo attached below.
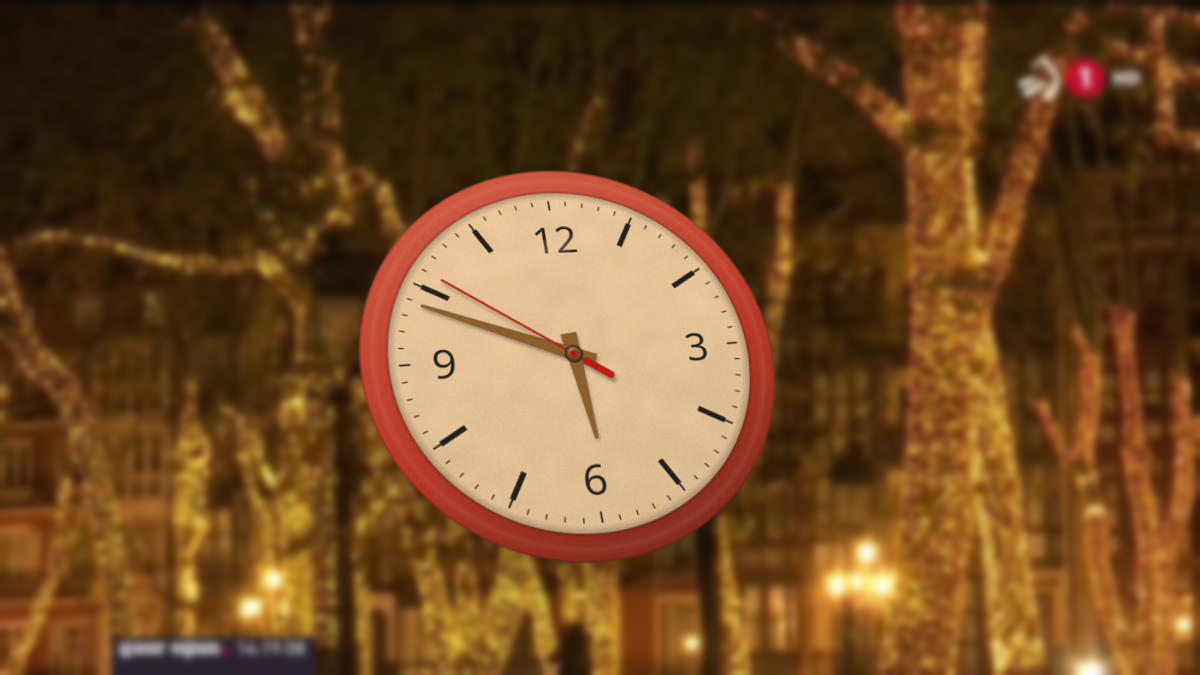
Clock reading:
5 h 48 min 51 s
